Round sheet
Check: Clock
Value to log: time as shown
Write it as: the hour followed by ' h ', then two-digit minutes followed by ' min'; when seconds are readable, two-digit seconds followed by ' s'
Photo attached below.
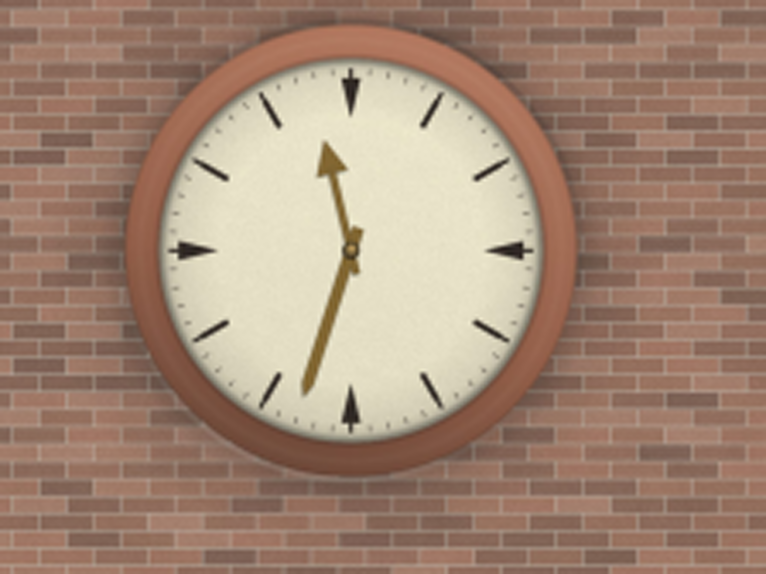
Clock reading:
11 h 33 min
